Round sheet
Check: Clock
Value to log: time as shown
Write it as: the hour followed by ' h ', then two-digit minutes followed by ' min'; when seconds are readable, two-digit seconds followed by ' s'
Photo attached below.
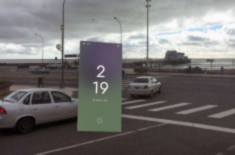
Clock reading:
2 h 19 min
